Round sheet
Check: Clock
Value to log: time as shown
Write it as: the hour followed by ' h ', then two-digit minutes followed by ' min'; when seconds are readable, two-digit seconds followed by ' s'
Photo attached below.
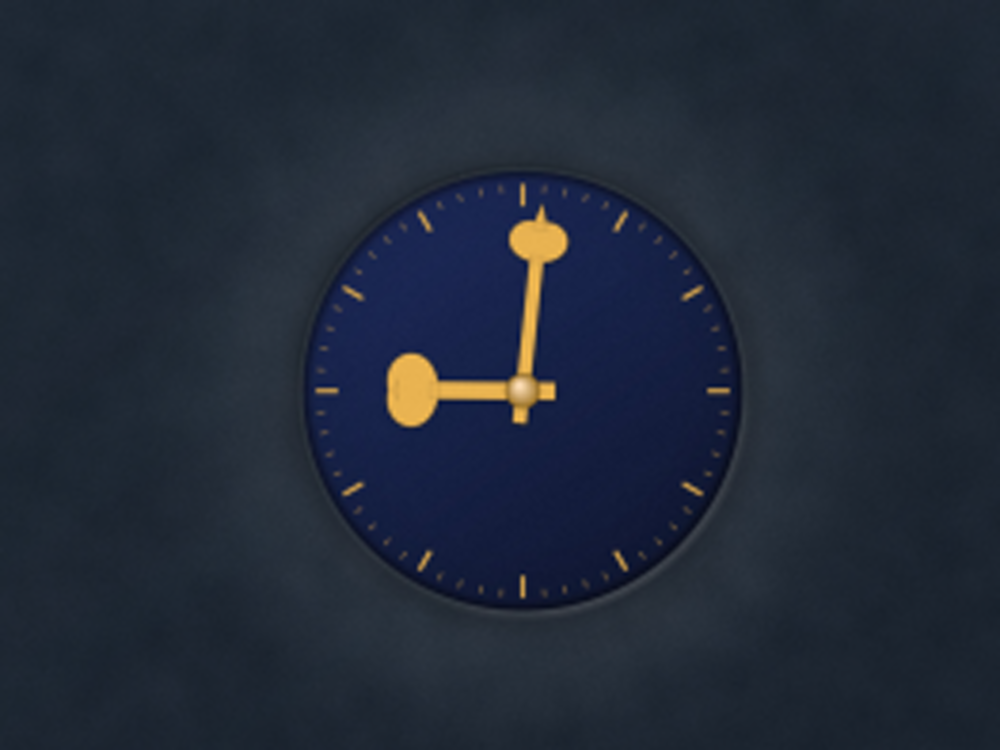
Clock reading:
9 h 01 min
